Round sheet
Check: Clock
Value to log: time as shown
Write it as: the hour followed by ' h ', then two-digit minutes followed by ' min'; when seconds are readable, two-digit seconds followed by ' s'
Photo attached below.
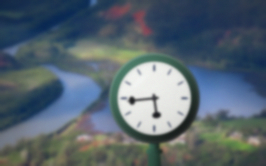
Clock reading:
5 h 44 min
